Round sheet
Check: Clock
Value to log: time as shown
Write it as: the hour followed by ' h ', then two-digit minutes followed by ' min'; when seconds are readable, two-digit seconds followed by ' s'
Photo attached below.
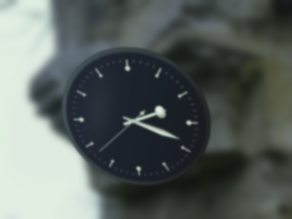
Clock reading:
2 h 18 min 38 s
